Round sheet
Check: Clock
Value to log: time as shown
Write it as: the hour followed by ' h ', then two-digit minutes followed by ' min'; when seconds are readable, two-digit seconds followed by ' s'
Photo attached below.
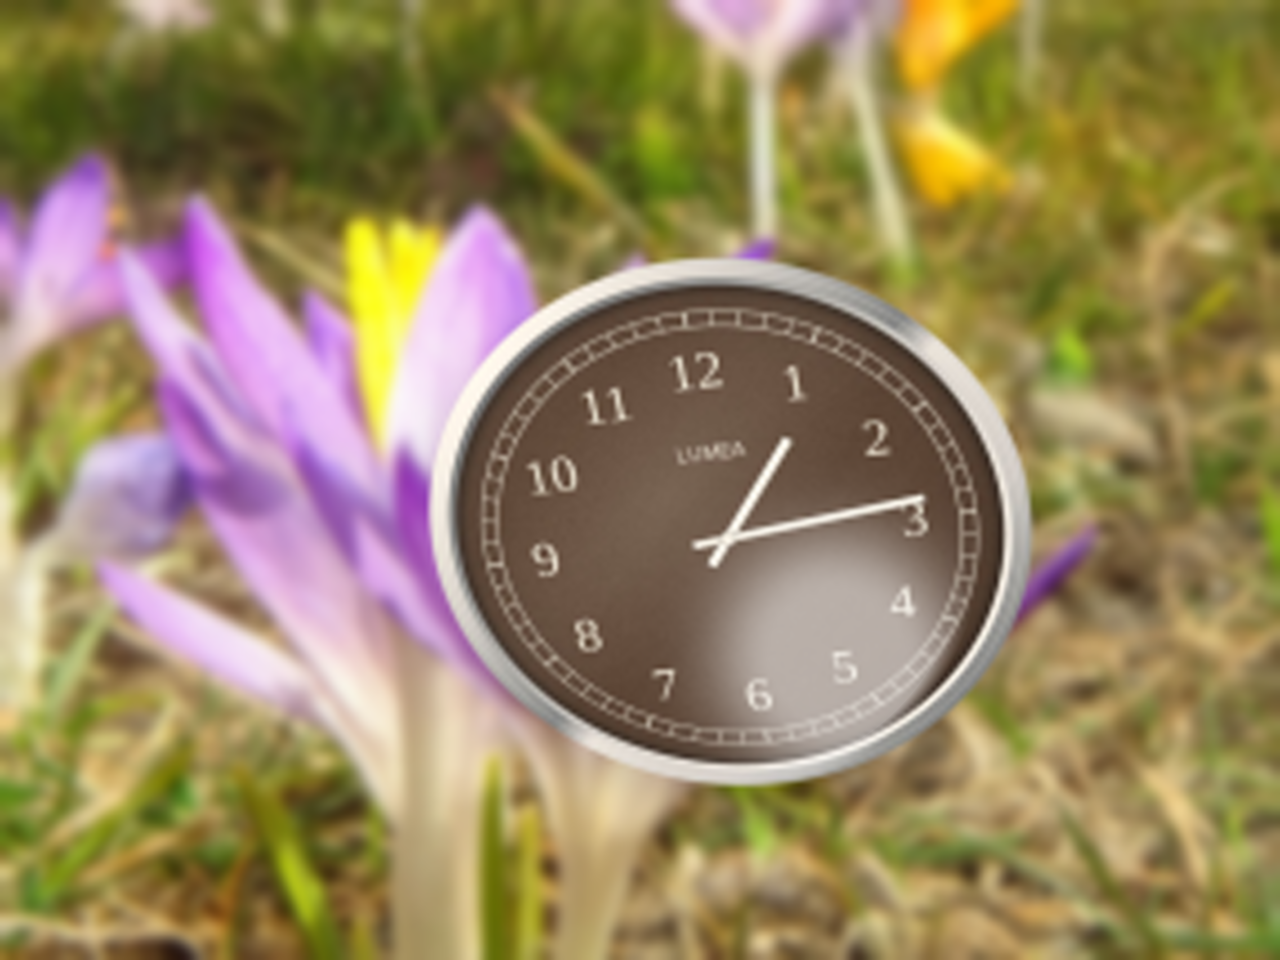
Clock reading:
1 h 14 min
